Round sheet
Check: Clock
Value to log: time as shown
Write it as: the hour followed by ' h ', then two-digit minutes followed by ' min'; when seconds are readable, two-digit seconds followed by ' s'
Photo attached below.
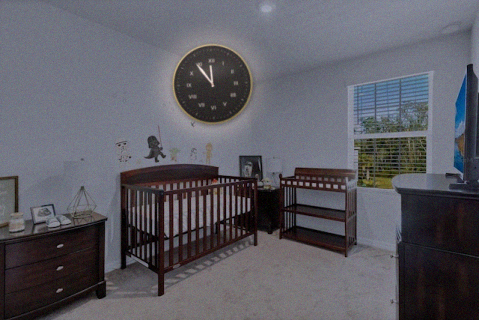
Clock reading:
11 h 54 min
